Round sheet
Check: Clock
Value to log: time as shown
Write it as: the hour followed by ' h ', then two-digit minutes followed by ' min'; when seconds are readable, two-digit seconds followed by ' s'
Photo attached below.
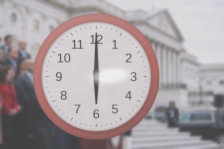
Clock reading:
6 h 00 min
